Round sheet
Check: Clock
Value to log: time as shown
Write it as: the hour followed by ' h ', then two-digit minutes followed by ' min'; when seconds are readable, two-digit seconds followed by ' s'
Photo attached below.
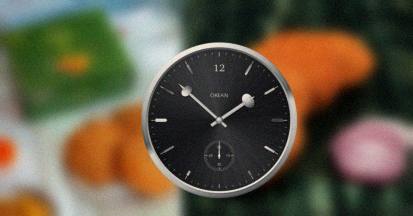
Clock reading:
1 h 52 min
